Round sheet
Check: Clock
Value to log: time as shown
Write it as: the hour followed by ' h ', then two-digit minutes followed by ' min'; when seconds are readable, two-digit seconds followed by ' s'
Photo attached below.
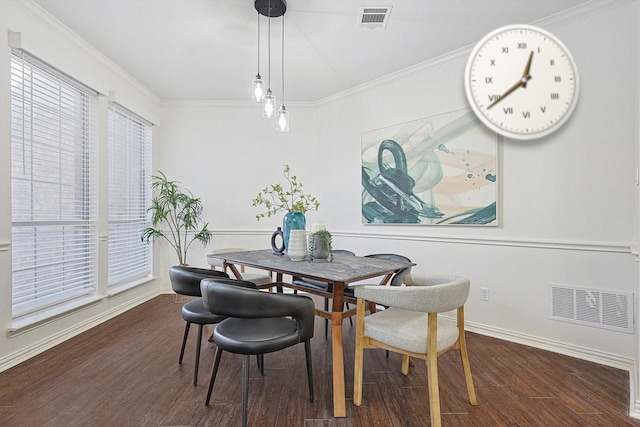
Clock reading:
12 h 39 min
